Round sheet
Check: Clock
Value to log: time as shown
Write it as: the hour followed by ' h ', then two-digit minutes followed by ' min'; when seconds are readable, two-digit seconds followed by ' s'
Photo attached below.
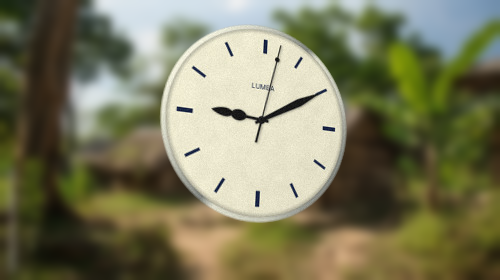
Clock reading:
9 h 10 min 02 s
